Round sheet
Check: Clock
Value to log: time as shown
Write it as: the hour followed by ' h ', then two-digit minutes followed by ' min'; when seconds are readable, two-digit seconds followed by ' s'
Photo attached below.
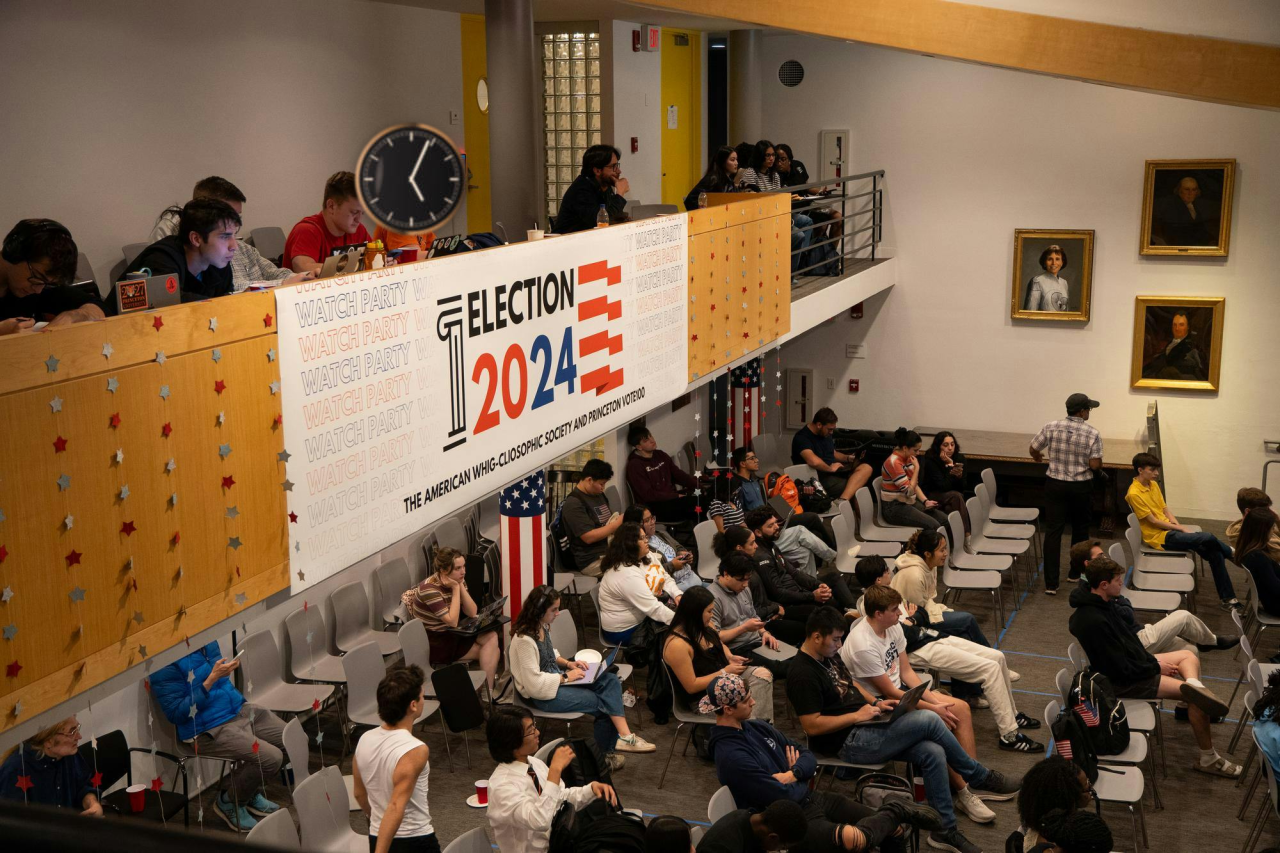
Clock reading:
5 h 04 min
